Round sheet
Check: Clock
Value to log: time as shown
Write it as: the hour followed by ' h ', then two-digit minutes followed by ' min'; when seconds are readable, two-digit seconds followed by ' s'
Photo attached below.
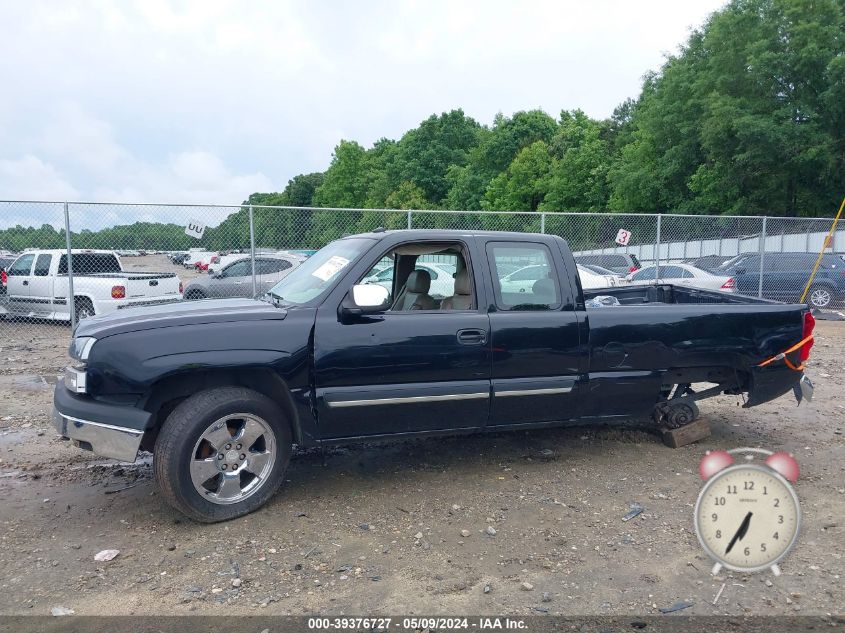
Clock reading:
6 h 35 min
